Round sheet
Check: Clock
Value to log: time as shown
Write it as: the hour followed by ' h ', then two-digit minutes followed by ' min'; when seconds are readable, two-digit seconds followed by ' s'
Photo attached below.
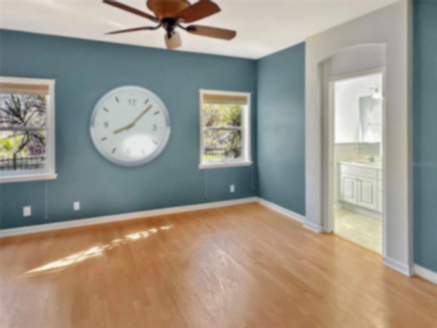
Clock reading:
8 h 07 min
